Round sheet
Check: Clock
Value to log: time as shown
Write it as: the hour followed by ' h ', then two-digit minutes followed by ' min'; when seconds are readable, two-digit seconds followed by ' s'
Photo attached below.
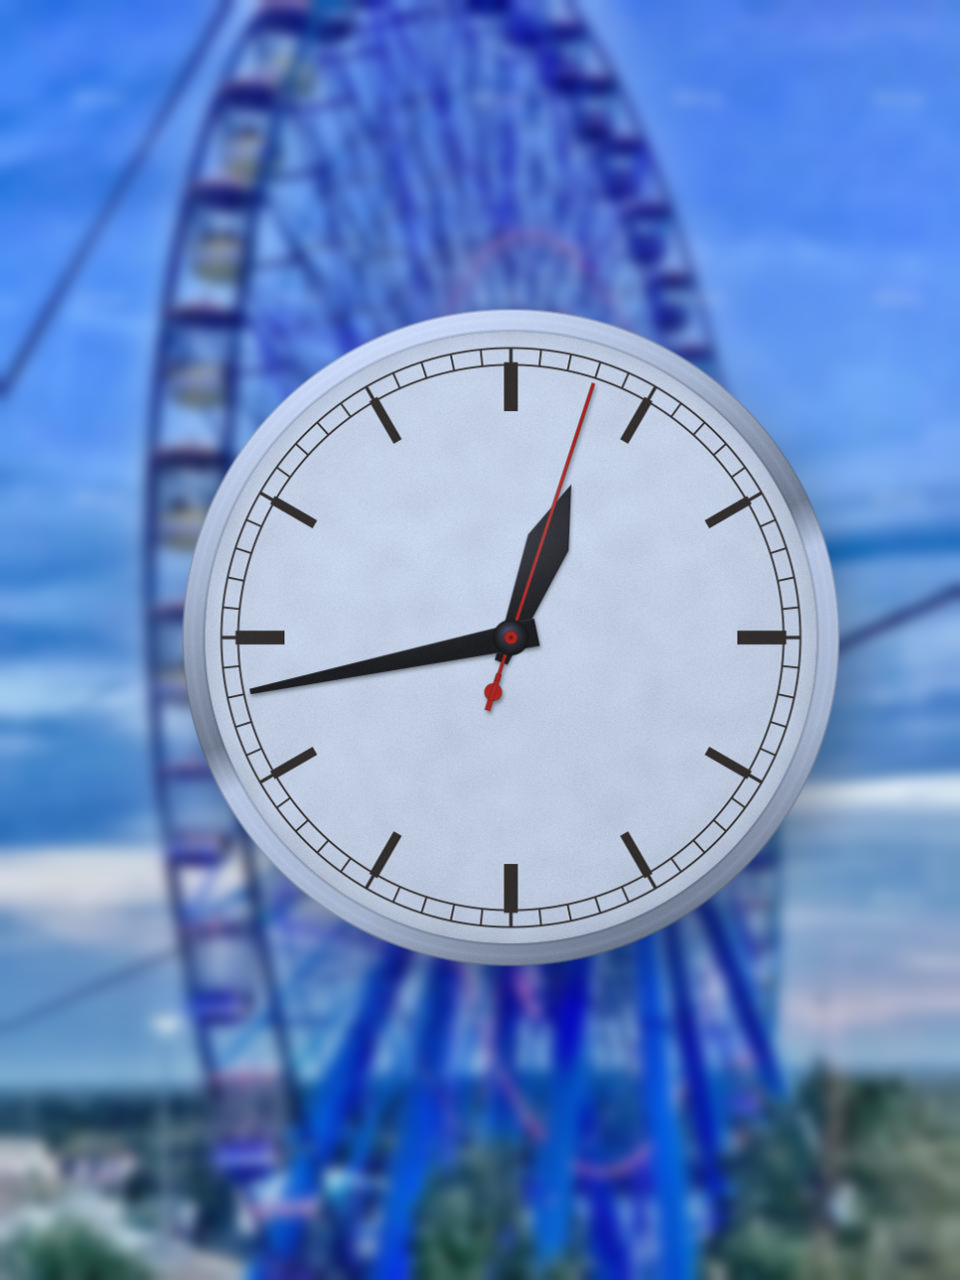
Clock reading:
12 h 43 min 03 s
